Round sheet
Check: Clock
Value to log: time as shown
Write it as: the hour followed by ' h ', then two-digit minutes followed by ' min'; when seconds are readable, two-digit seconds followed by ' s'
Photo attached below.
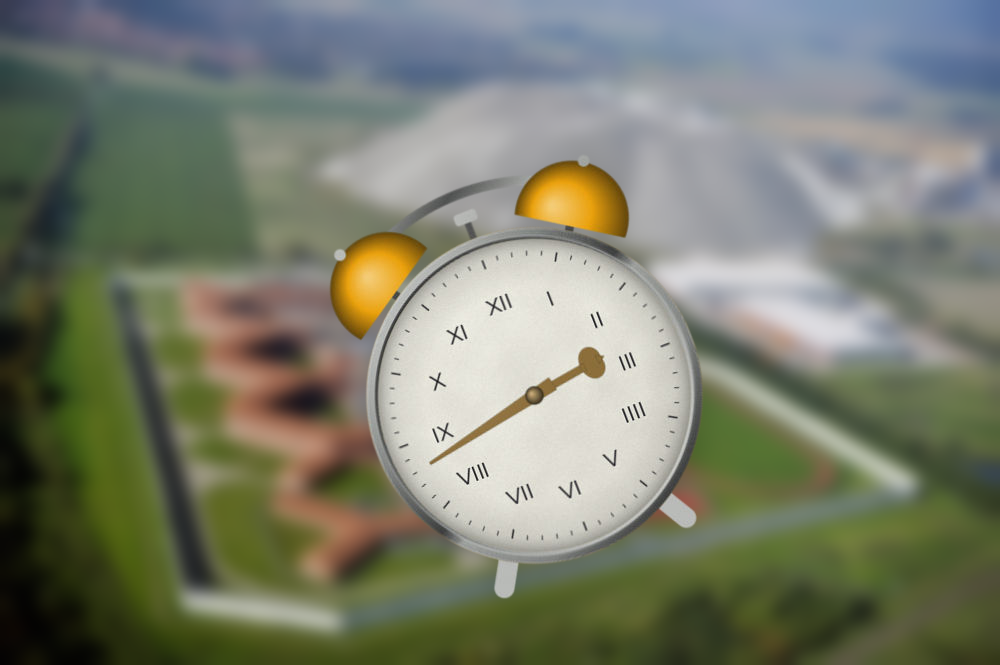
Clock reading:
2 h 43 min
